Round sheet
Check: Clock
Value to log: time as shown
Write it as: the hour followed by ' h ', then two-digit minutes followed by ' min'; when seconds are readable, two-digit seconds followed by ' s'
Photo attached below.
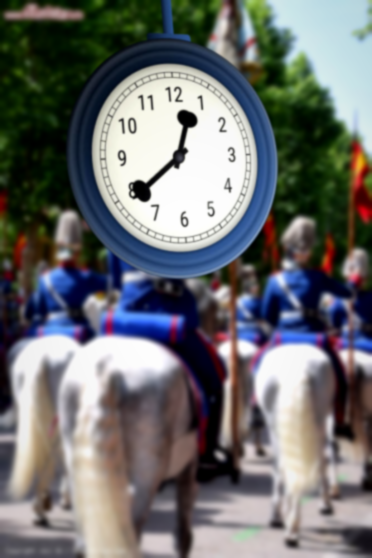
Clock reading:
12 h 39 min
